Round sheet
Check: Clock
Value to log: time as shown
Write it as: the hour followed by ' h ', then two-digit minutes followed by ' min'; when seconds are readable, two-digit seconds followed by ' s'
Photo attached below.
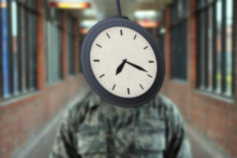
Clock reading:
7 h 19 min
